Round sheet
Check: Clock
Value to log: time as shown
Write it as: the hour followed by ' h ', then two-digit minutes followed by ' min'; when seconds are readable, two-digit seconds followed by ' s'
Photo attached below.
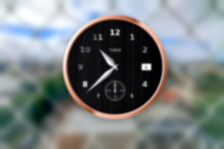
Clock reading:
10 h 38 min
